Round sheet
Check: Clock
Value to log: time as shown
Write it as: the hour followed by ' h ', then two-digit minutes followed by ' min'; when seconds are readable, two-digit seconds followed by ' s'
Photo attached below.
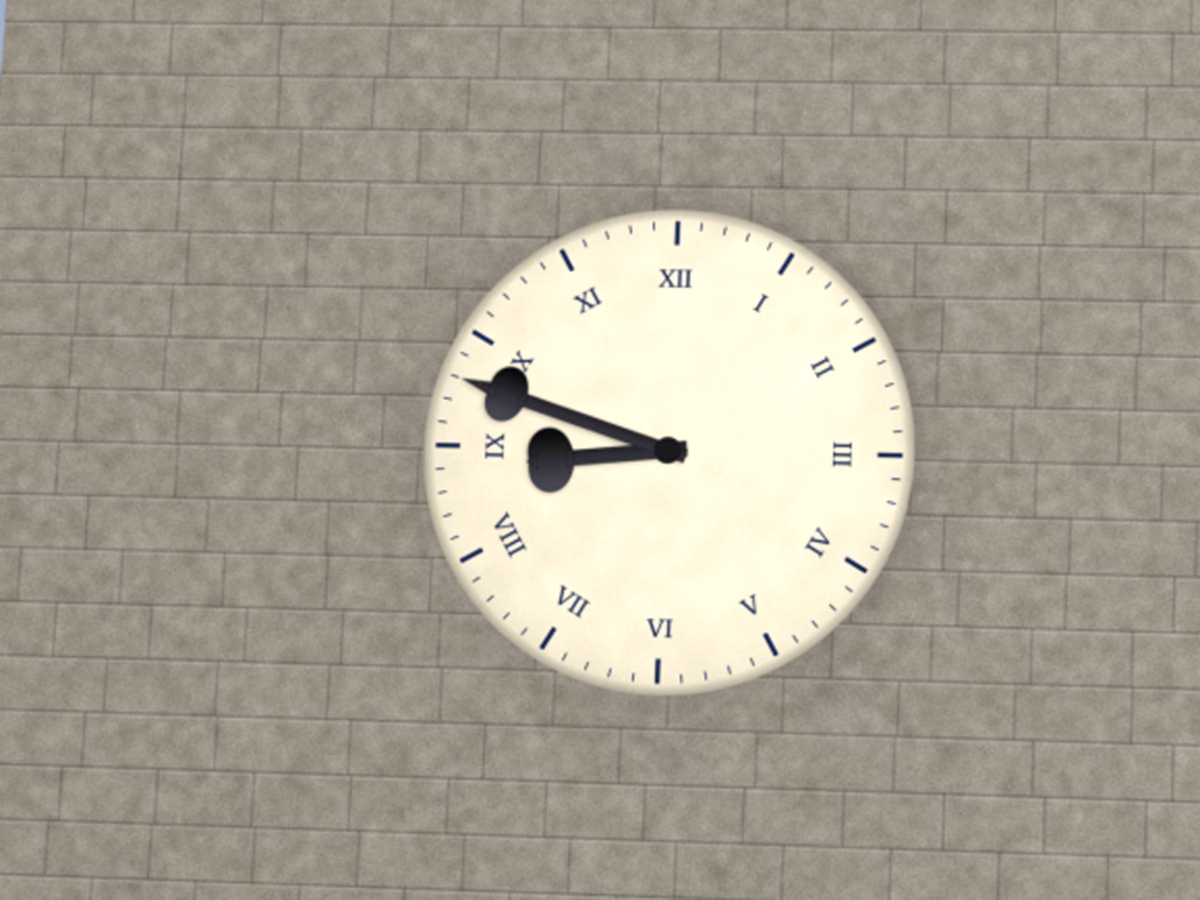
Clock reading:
8 h 48 min
